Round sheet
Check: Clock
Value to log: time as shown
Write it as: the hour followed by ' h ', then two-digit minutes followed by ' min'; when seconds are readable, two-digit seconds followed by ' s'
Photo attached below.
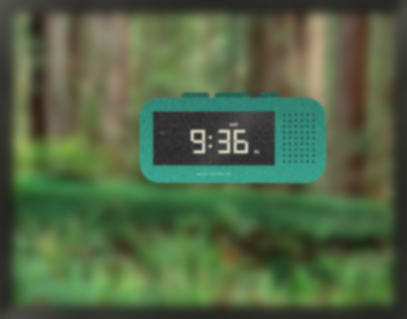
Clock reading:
9 h 36 min
